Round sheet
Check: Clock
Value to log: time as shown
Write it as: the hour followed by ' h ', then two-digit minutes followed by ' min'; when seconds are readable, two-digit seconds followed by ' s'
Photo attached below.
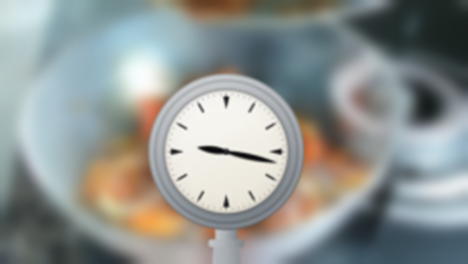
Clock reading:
9 h 17 min
